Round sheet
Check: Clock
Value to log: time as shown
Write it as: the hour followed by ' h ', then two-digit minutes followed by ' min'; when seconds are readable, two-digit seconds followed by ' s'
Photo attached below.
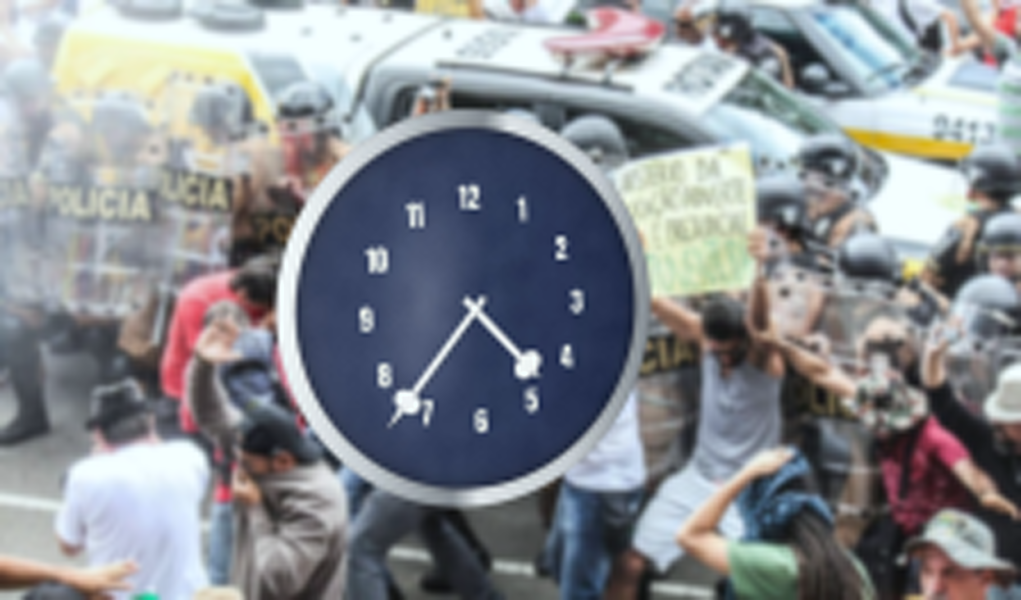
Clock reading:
4 h 37 min
